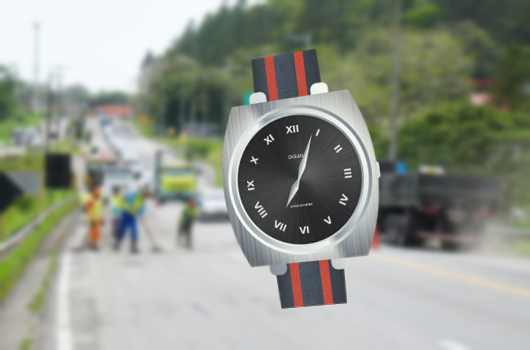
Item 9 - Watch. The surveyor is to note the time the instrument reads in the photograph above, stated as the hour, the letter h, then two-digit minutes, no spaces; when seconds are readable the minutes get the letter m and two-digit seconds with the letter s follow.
7h04
